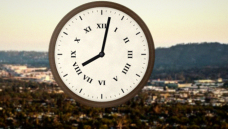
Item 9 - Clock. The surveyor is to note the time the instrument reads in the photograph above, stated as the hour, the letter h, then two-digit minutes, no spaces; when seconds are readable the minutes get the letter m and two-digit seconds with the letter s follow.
8h02
